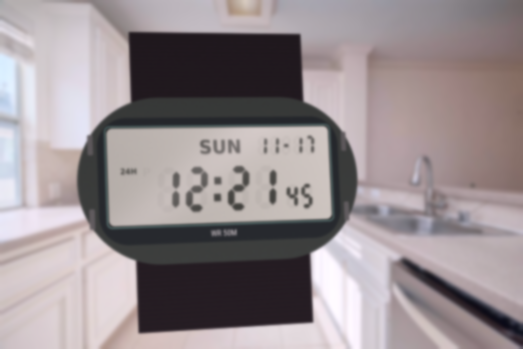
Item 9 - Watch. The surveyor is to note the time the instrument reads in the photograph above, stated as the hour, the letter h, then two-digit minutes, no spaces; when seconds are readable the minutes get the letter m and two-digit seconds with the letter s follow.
12h21m45s
